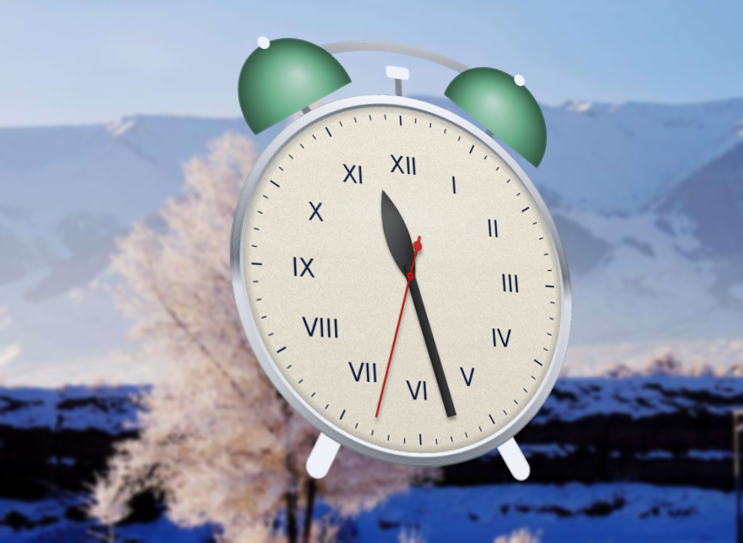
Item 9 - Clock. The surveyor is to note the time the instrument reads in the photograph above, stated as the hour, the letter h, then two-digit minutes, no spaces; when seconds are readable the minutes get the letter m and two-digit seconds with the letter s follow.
11h27m33s
